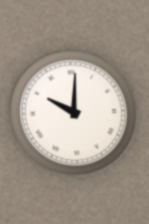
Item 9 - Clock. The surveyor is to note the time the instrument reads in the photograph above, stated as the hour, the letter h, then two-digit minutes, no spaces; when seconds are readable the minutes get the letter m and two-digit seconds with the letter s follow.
10h01
